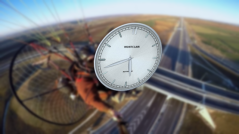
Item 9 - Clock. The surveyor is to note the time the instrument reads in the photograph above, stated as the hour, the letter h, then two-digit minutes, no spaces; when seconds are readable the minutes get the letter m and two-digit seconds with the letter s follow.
5h42
